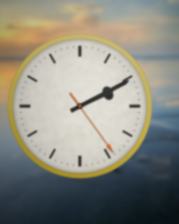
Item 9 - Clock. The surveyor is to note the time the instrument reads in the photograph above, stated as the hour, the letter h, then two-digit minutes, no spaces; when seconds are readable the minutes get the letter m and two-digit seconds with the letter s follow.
2h10m24s
